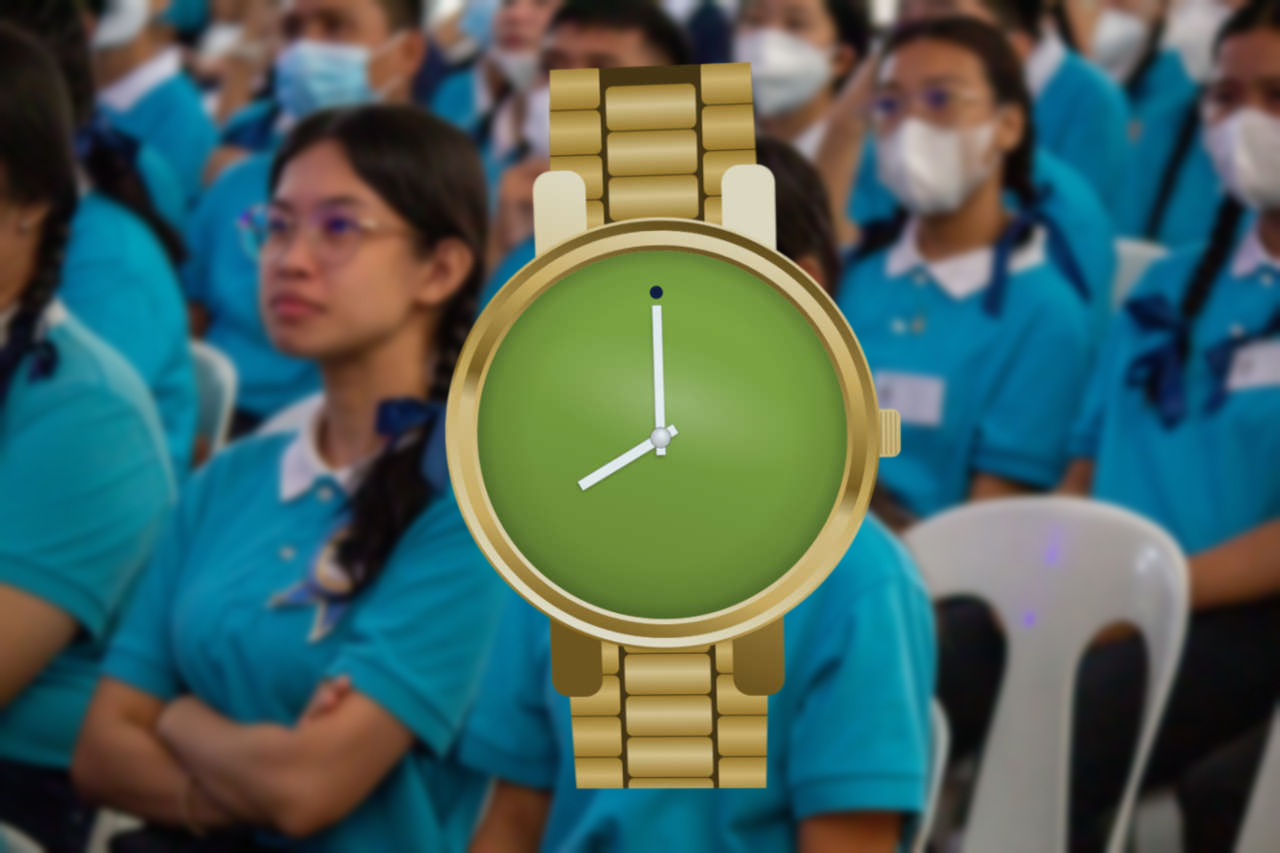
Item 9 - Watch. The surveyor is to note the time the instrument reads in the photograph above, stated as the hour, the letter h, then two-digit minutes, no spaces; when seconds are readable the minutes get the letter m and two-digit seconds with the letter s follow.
8h00
